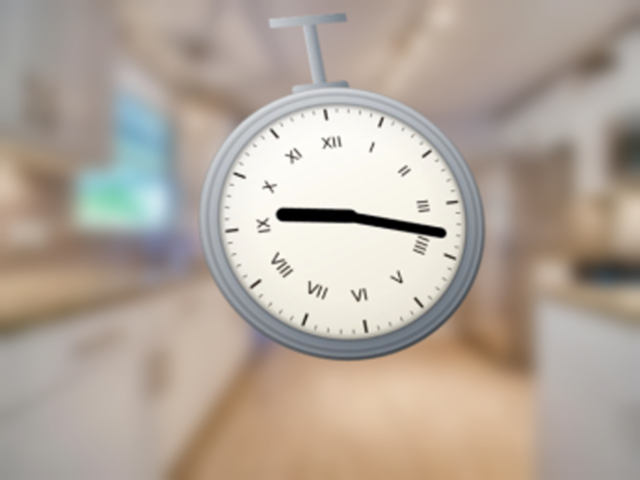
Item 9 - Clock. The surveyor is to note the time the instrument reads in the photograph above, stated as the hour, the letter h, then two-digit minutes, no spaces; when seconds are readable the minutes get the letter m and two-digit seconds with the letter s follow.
9h18
